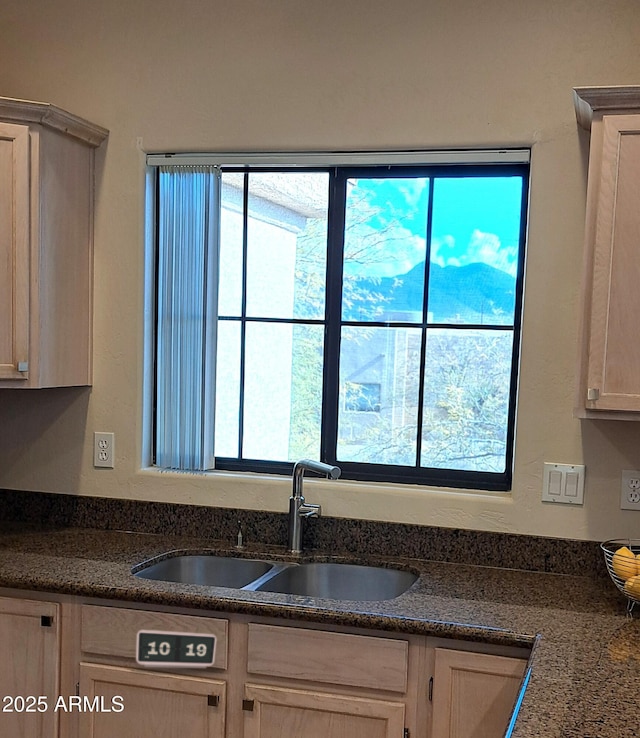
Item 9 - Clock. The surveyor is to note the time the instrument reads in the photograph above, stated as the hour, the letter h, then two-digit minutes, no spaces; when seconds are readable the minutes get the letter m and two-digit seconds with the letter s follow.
10h19
